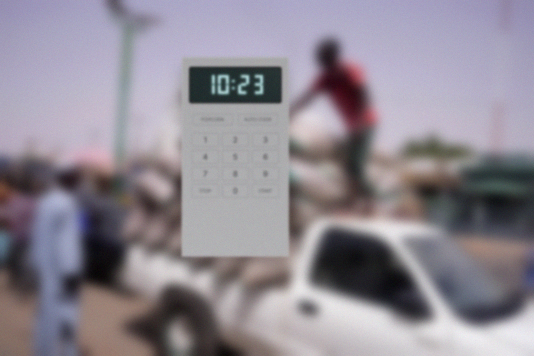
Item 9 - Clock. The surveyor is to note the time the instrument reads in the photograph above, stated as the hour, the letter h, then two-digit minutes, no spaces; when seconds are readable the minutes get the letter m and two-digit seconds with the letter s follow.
10h23
